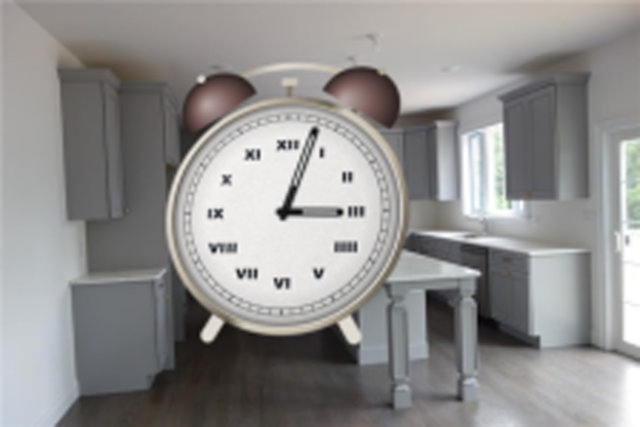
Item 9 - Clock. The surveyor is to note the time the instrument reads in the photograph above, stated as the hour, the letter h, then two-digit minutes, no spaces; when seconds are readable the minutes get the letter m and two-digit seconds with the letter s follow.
3h03
